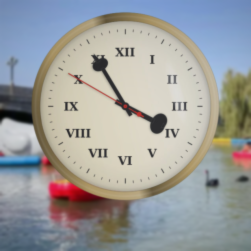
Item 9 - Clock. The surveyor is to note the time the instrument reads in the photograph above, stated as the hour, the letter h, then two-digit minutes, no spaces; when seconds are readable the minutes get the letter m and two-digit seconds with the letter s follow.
3h54m50s
